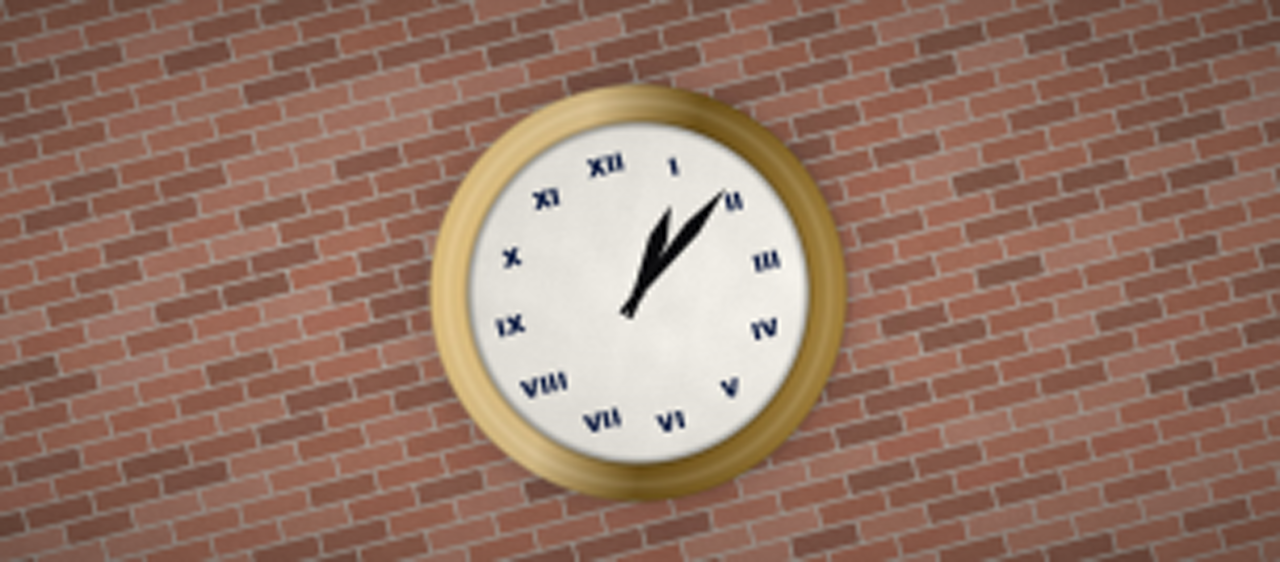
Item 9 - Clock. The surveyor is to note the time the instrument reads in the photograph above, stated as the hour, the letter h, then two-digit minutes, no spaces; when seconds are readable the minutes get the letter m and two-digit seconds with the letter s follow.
1h09
